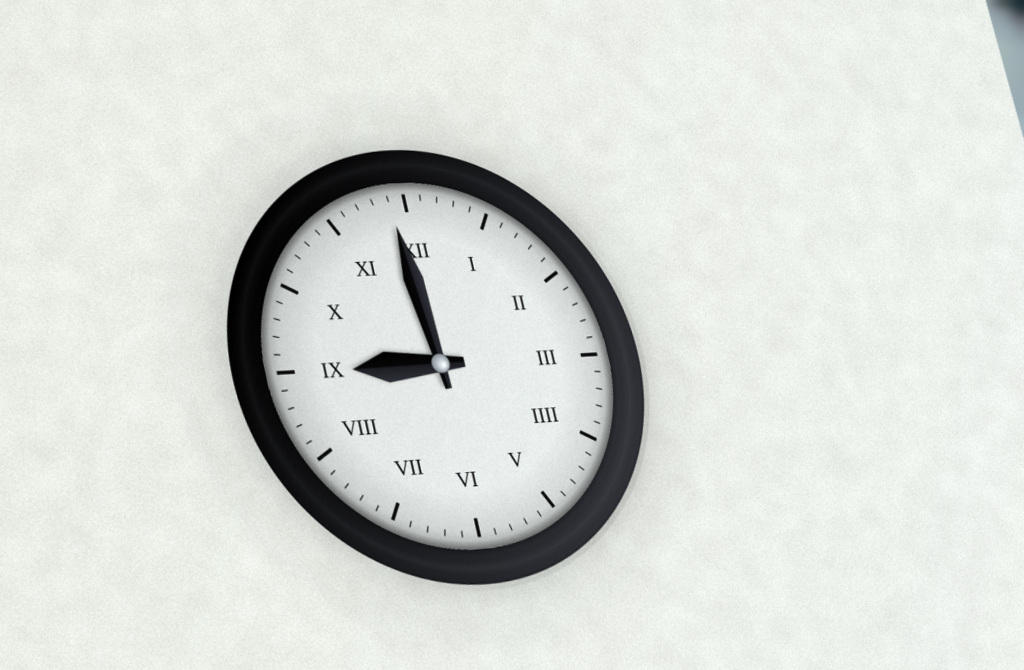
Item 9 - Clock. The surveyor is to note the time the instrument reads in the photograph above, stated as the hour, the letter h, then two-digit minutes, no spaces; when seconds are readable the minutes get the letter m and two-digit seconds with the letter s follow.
8h59
